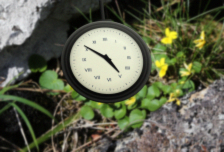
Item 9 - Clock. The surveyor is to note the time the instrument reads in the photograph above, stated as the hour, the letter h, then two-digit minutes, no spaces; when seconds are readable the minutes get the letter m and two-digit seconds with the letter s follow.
4h51
